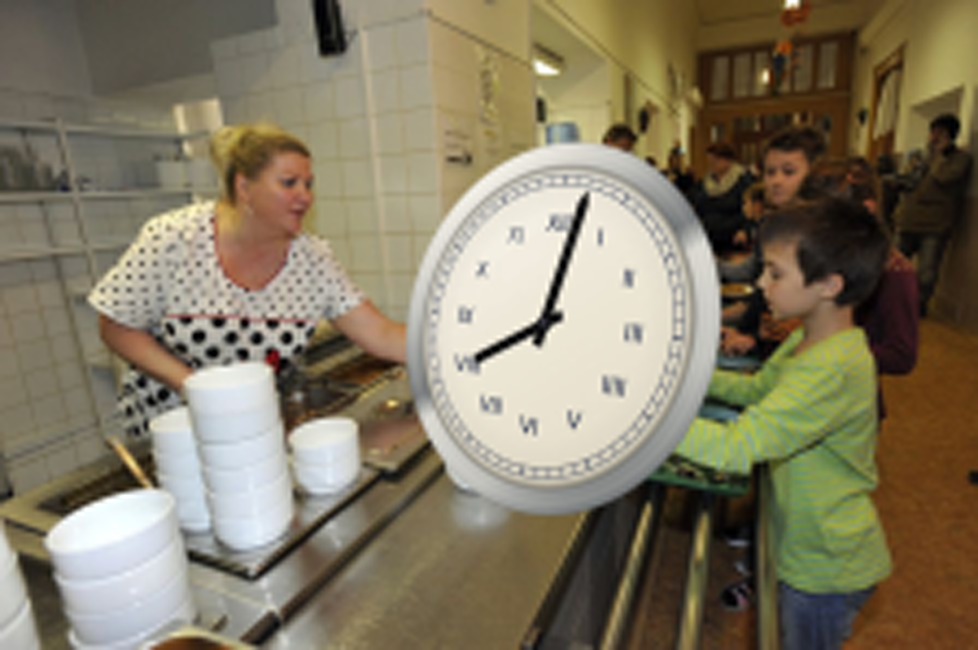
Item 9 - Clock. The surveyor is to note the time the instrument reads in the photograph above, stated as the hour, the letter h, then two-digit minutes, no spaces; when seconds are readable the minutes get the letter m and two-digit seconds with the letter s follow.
8h02
